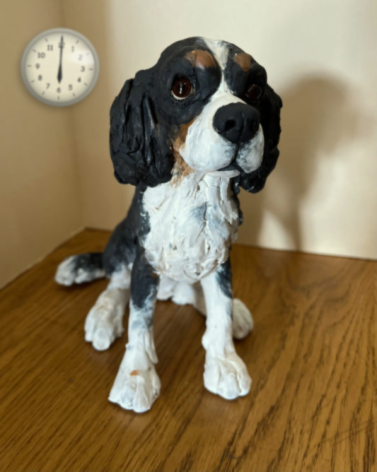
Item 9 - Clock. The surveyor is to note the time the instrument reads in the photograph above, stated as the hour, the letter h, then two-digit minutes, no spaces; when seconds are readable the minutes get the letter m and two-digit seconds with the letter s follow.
6h00
